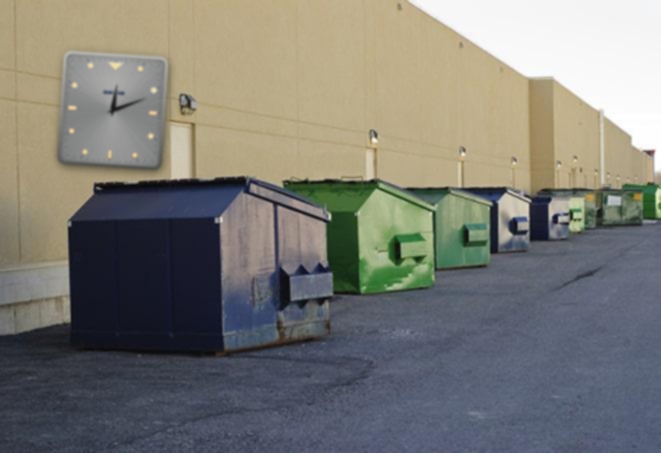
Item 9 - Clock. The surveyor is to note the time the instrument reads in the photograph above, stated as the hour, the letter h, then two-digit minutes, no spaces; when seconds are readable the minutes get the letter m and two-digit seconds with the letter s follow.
12h11
